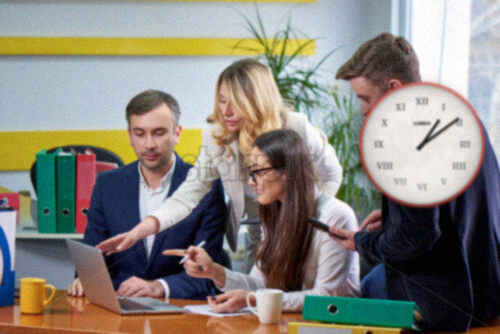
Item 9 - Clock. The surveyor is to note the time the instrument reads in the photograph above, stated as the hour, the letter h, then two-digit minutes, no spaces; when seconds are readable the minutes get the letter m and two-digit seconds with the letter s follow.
1h09
